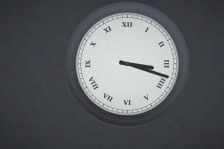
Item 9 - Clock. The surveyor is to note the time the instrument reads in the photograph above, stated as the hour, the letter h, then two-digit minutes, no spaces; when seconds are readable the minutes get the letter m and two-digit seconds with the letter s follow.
3h18
